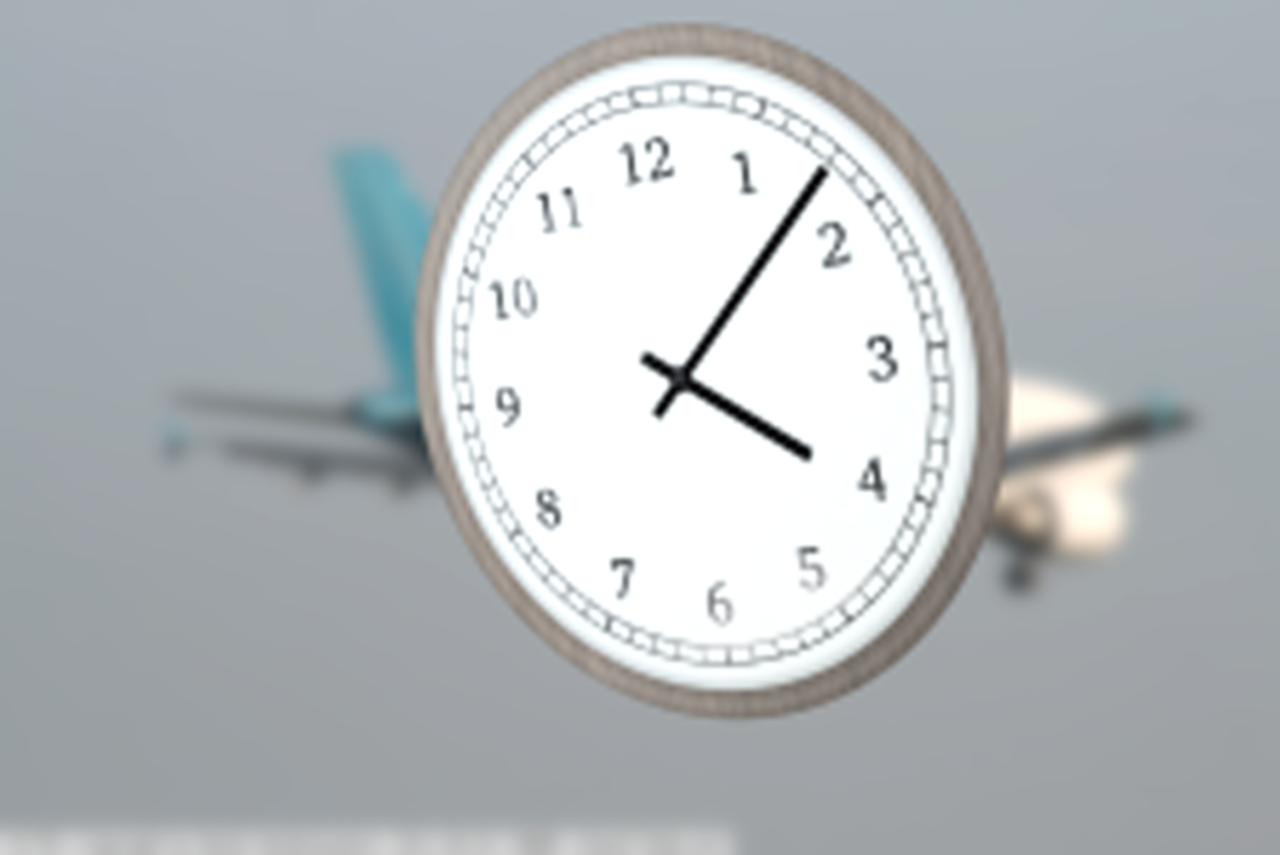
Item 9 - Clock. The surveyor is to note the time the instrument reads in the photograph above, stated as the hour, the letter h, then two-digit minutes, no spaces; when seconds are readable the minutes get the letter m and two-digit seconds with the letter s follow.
4h08
